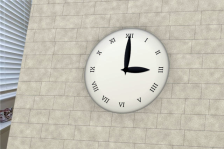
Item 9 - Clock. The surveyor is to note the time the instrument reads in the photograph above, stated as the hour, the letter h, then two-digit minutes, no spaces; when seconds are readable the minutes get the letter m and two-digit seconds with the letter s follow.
3h00
